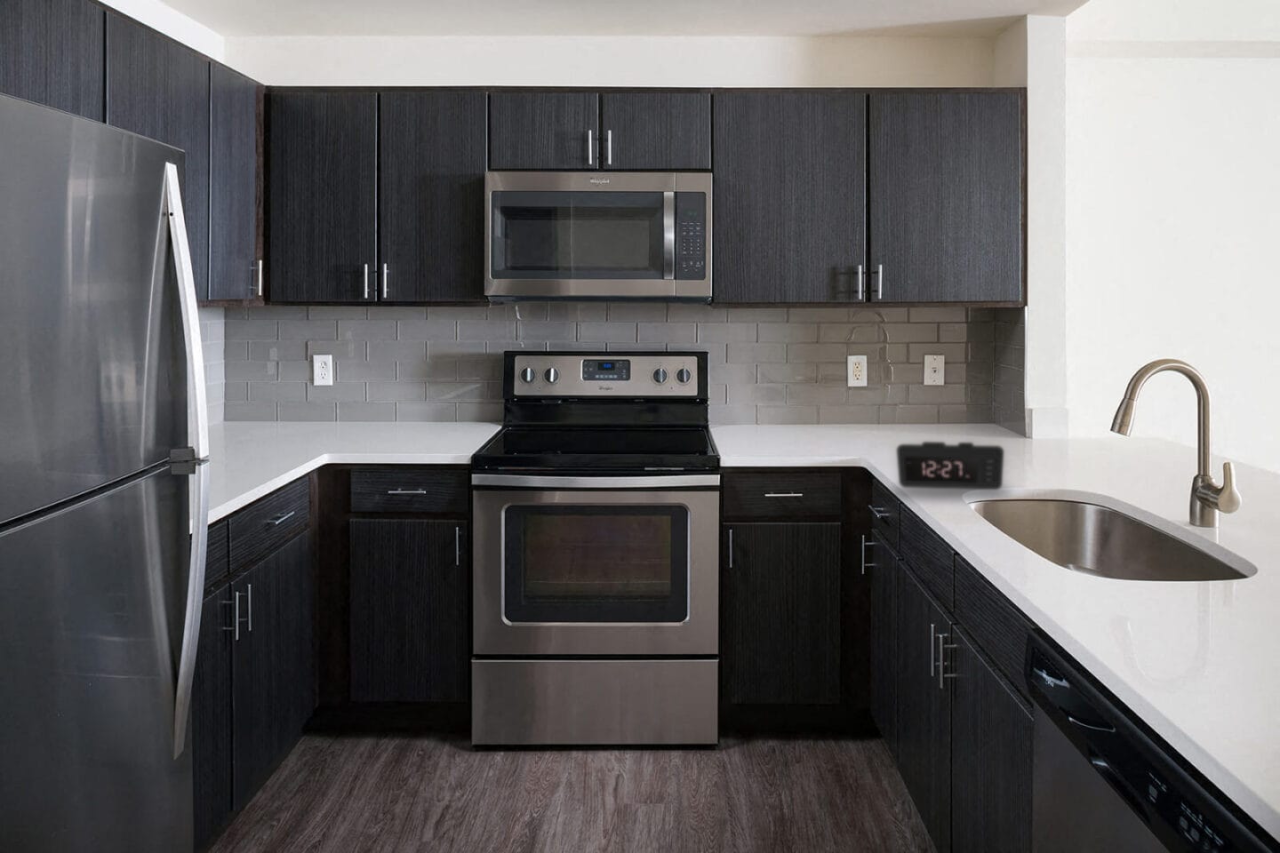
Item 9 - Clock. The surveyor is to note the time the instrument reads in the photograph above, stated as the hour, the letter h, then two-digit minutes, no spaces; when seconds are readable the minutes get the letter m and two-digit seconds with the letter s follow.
12h27
